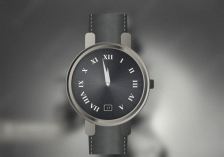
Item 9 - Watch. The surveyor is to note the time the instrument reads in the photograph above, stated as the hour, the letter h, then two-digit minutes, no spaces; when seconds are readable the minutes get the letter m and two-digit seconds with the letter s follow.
11h58
